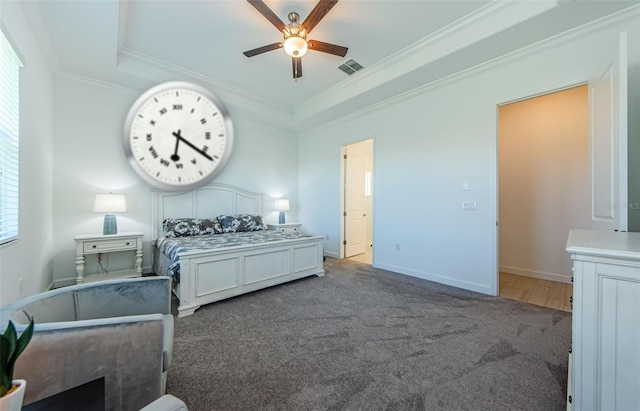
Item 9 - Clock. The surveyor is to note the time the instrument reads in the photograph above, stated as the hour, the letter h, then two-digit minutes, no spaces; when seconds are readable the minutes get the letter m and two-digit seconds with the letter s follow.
6h21
